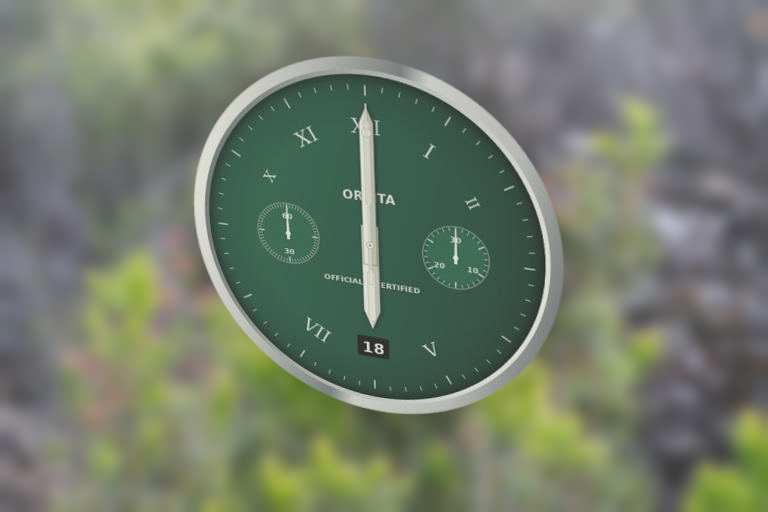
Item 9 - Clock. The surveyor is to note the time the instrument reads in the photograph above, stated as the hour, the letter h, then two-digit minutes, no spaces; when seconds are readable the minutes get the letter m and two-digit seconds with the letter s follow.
6h00
